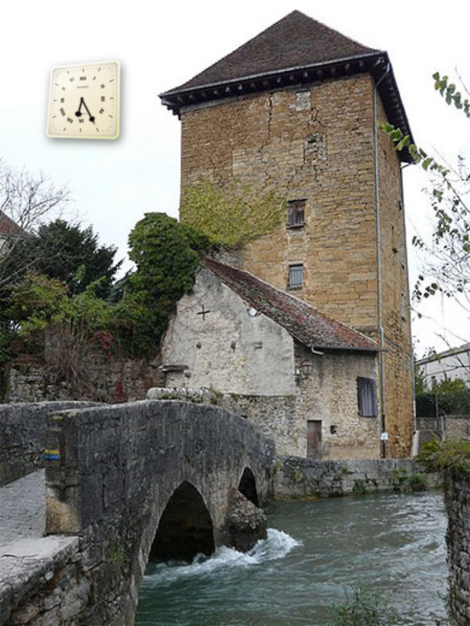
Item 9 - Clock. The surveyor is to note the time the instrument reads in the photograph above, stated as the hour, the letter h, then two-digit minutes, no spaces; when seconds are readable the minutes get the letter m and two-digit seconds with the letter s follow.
6h25
